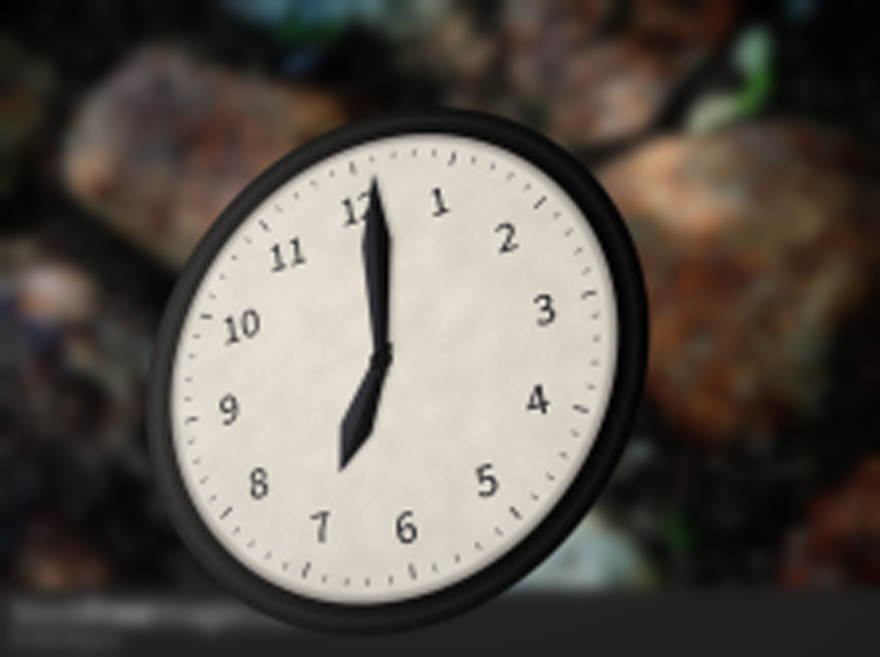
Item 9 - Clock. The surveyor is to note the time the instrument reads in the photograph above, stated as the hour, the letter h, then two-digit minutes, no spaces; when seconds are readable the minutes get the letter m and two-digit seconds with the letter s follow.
7h01
